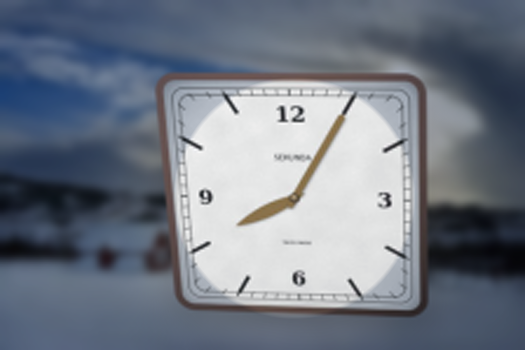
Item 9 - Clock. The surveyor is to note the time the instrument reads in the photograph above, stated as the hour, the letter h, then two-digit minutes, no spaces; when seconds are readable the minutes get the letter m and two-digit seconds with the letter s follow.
8h05
